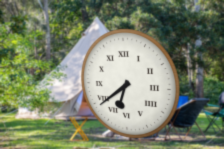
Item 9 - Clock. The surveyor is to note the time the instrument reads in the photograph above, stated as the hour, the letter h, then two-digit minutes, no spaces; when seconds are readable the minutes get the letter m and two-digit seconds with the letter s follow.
6h39
